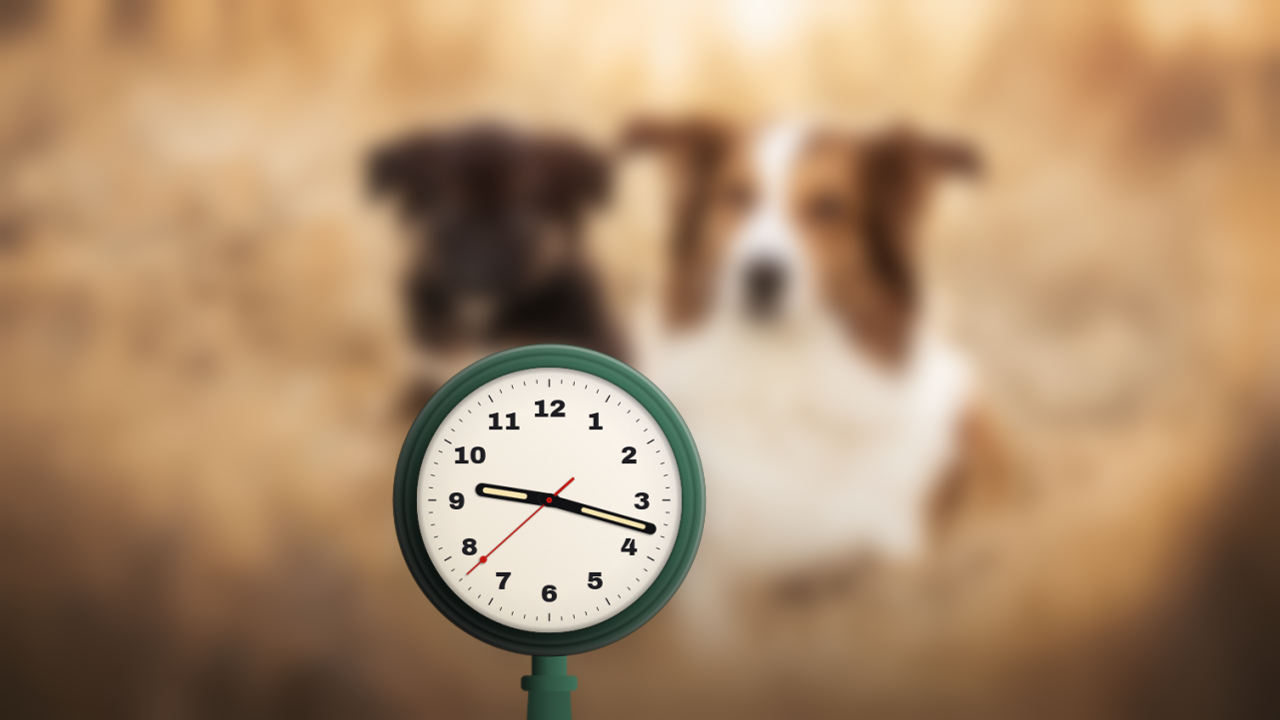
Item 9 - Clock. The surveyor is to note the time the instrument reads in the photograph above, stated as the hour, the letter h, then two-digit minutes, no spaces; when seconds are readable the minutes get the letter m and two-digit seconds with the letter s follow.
9h17m38s
